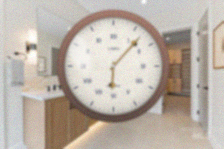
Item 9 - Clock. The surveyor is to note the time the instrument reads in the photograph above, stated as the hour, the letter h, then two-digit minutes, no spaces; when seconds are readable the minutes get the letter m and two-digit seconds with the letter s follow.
6h07
